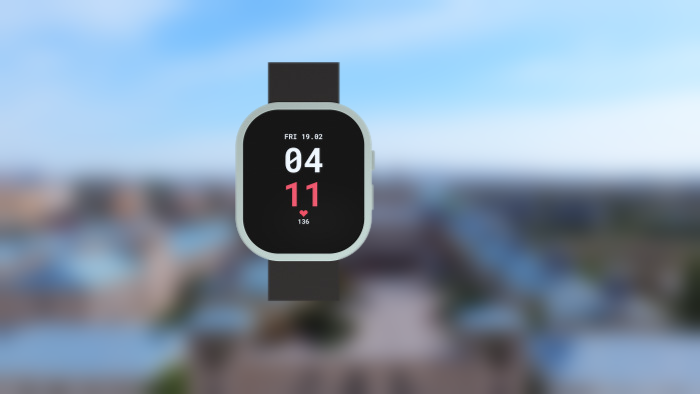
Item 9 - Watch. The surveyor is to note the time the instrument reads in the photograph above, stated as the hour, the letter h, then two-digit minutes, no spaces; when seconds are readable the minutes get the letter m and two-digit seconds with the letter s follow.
4h11
